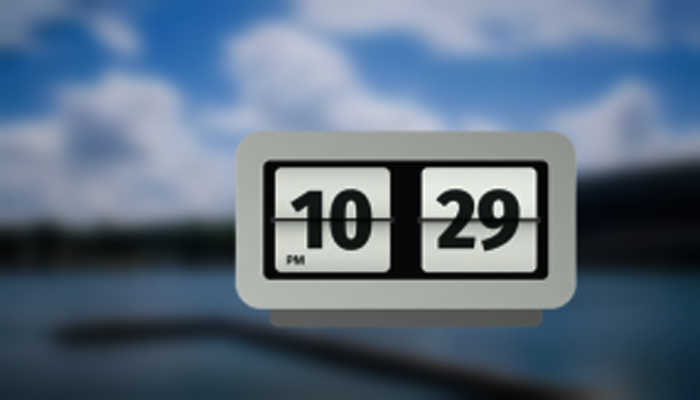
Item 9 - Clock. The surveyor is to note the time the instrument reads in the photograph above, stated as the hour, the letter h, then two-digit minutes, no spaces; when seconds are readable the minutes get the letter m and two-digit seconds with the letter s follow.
10h29
